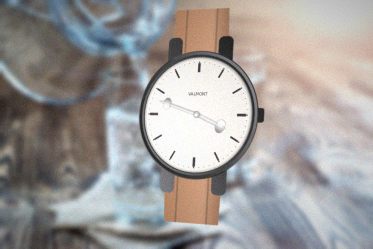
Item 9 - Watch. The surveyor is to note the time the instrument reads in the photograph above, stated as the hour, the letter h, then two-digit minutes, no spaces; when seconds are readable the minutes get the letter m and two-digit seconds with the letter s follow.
3h48
